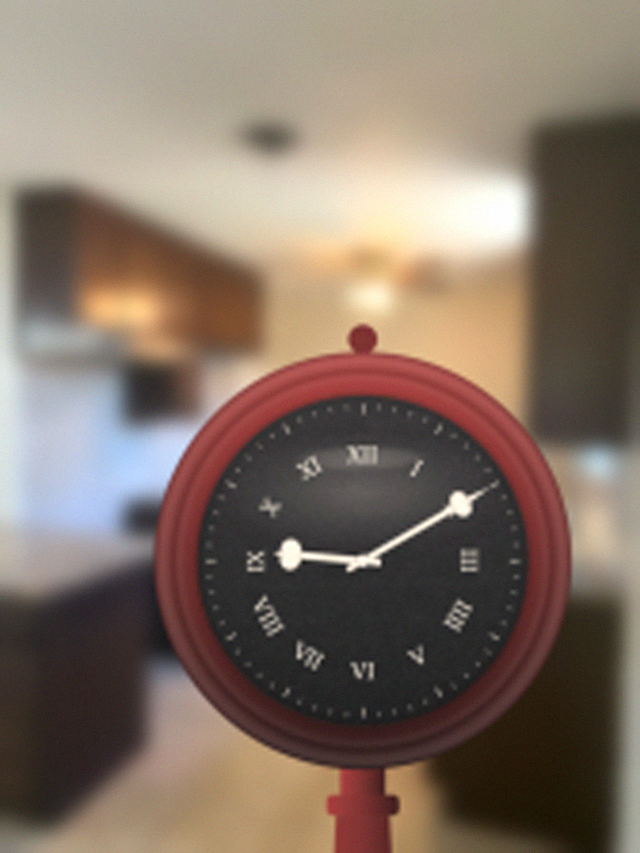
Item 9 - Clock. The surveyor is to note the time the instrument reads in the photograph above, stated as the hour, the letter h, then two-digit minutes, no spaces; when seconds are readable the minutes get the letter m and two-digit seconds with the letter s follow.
9h10
